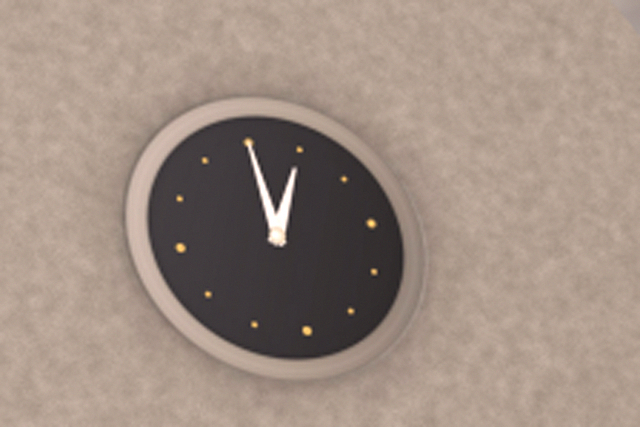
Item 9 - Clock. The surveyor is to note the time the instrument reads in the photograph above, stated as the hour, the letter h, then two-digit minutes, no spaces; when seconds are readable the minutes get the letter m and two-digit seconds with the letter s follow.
1h00
